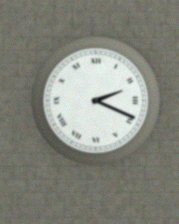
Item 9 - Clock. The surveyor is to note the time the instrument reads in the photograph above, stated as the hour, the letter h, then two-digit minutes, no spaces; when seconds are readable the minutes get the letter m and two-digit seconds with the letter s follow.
2h19
